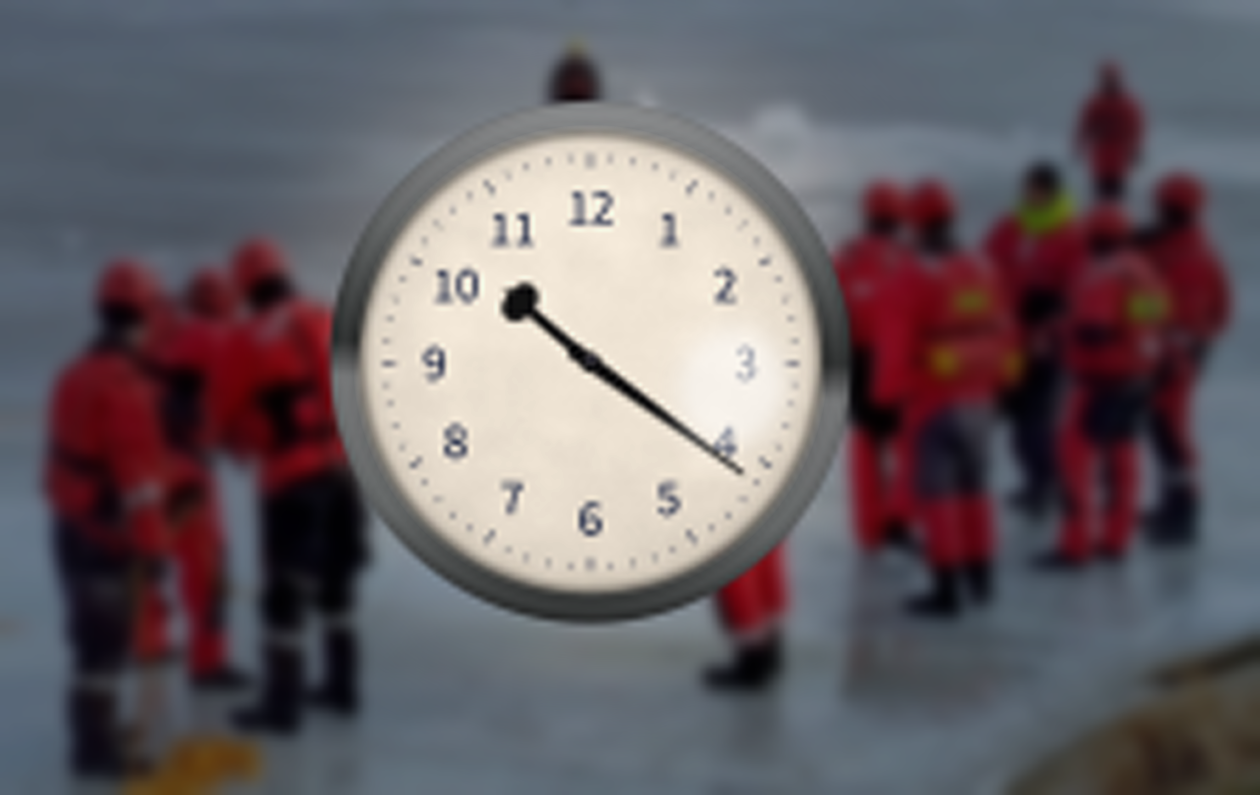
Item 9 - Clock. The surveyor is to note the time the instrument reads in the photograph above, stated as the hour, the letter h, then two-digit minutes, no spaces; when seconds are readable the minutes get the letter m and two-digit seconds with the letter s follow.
10h21
